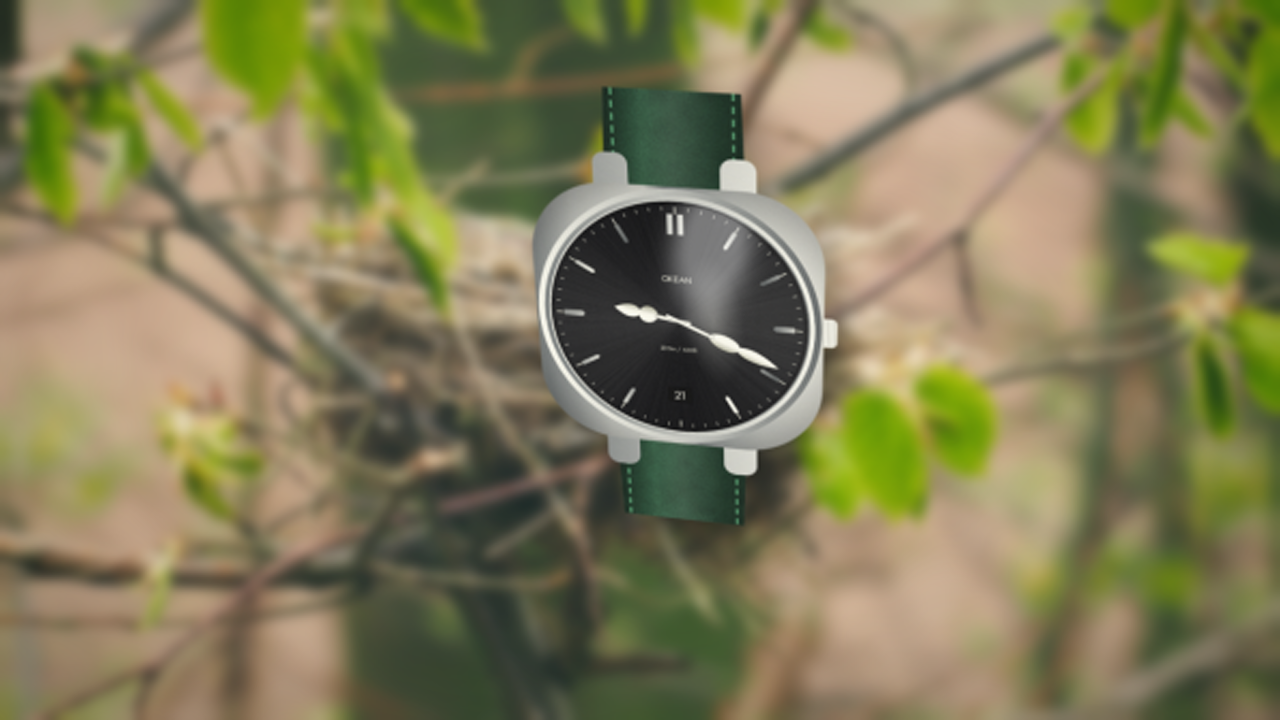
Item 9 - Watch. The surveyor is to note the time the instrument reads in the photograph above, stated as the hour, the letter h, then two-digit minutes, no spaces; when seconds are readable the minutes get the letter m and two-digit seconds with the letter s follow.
9h19
